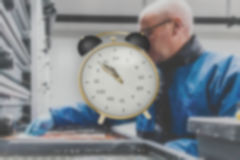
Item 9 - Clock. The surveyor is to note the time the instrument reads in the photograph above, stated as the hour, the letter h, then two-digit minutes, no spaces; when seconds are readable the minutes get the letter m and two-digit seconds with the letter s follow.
10h53
